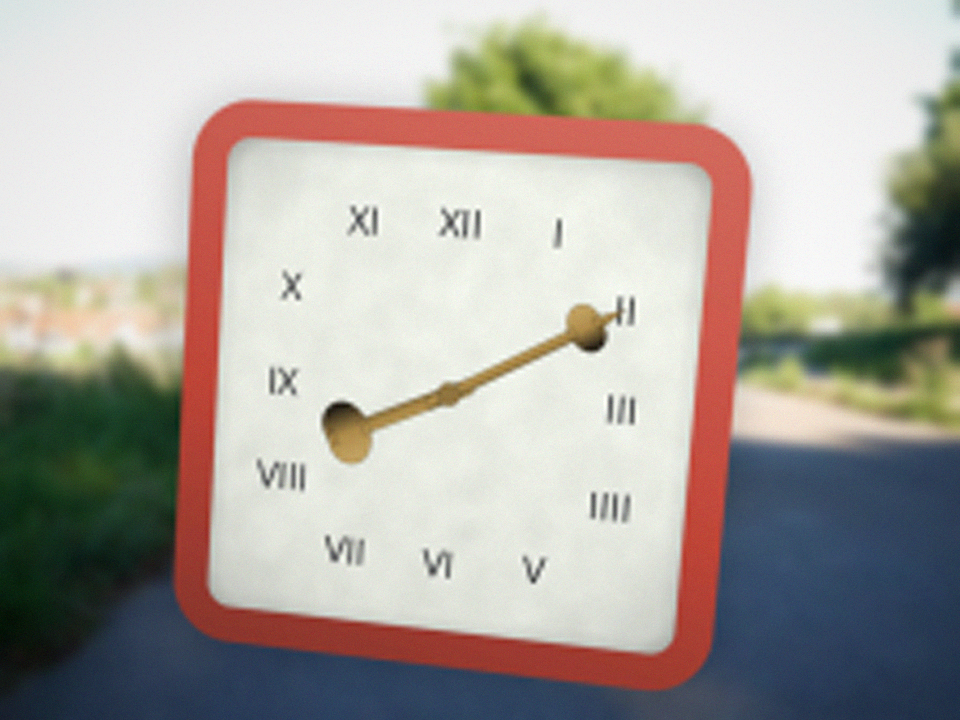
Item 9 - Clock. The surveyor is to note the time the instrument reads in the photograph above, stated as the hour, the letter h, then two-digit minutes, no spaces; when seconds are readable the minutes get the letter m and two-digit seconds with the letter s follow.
8h10
